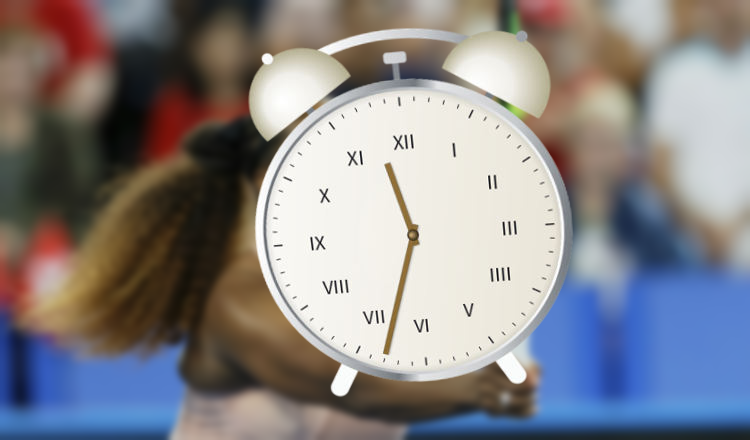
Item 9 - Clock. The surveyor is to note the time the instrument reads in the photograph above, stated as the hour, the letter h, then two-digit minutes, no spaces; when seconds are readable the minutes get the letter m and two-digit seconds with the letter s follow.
11h33
